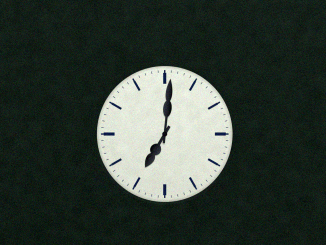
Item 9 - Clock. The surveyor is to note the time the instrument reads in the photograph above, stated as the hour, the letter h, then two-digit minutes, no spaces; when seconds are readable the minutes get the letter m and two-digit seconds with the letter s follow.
7h01
